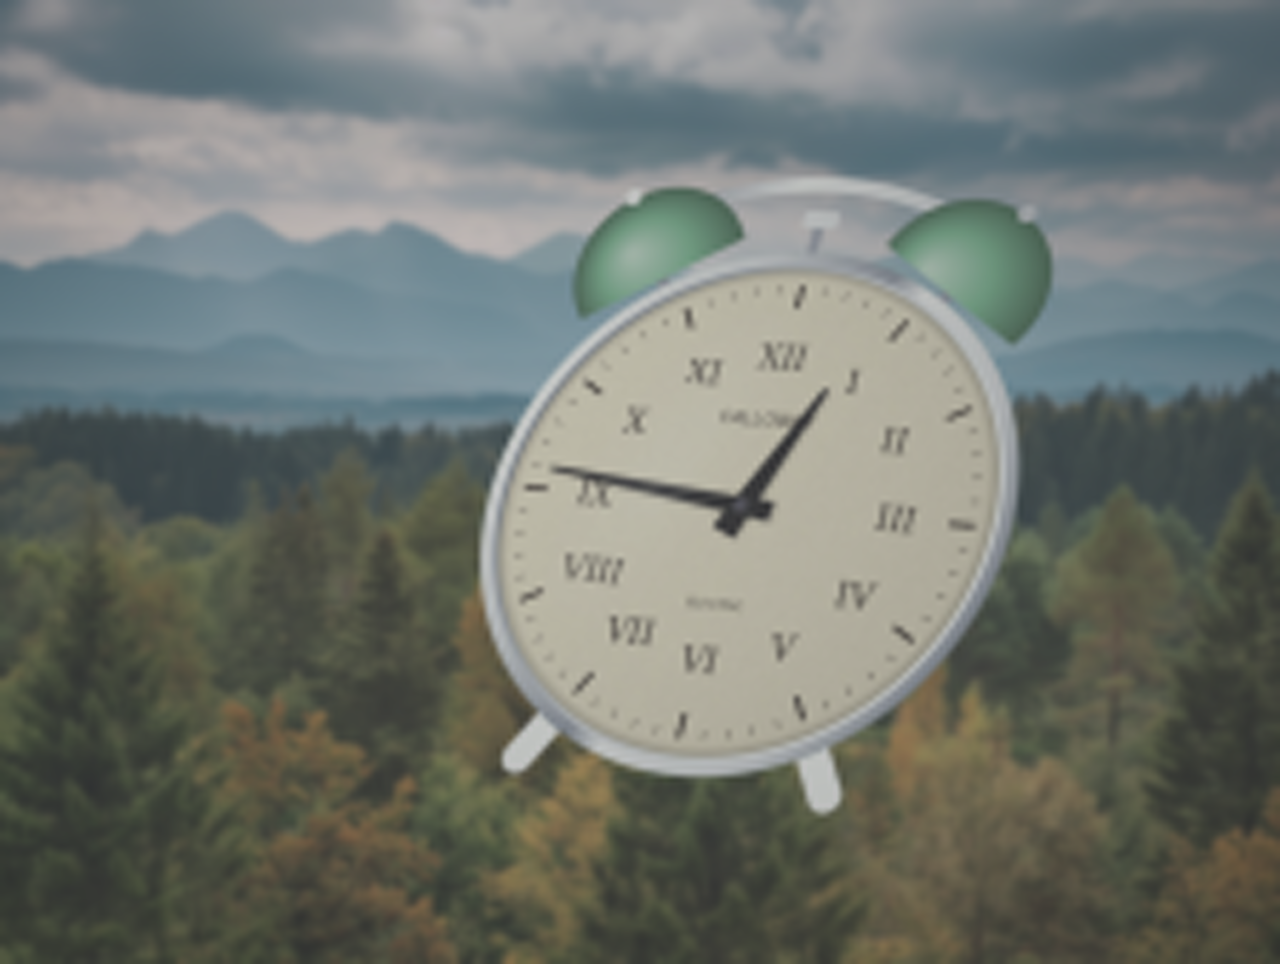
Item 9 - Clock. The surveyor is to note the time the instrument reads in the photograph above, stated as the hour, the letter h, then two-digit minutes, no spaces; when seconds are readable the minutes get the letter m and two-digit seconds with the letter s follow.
12h46
